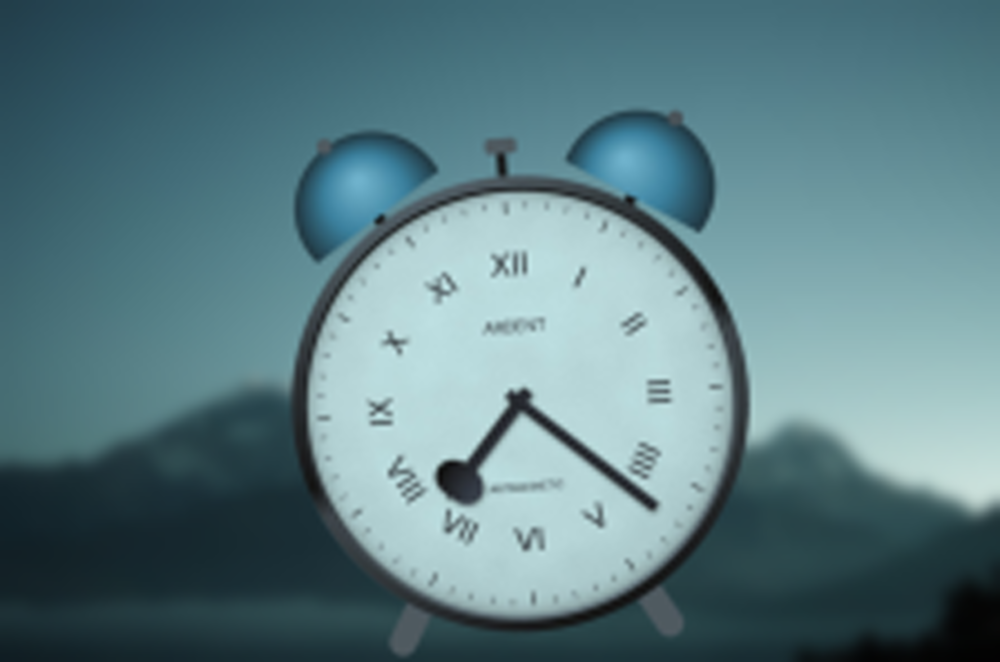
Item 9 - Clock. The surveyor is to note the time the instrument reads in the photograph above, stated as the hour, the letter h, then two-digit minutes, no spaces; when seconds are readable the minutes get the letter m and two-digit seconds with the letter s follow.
7h22
